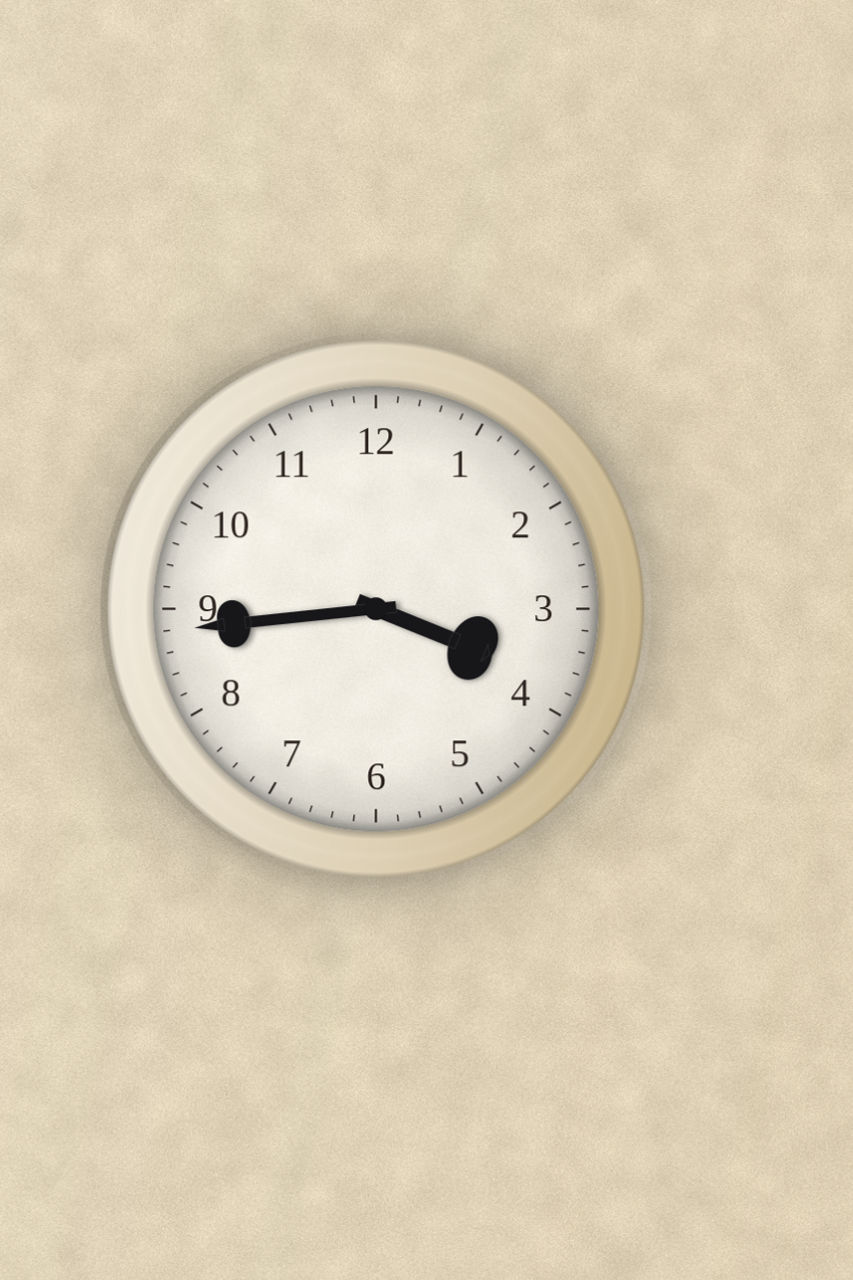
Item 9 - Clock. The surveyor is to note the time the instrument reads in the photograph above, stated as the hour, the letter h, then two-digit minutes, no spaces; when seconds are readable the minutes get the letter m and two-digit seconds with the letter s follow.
3h44
